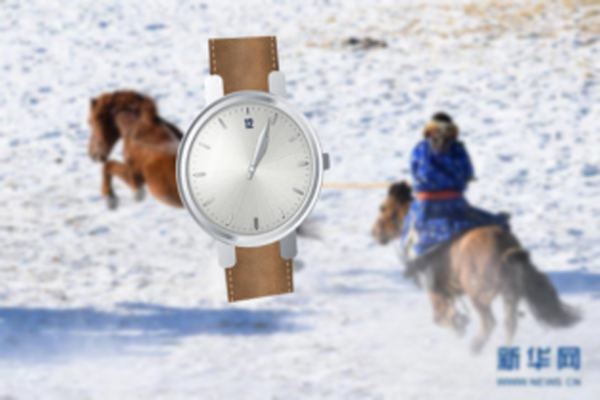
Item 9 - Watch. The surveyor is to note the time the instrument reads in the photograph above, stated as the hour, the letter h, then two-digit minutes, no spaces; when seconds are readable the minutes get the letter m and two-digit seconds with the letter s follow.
1h04
